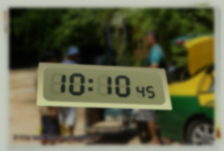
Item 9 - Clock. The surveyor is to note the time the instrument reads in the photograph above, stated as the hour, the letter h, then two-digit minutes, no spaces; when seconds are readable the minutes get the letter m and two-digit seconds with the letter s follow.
10h10m45s
